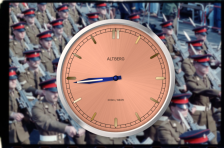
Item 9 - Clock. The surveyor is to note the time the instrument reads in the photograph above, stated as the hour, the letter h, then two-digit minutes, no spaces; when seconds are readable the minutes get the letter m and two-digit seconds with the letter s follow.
8h44
